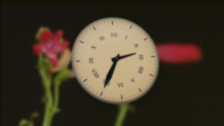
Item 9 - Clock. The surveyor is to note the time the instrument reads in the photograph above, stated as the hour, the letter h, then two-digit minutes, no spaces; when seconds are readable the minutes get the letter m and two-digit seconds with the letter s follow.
2h35
